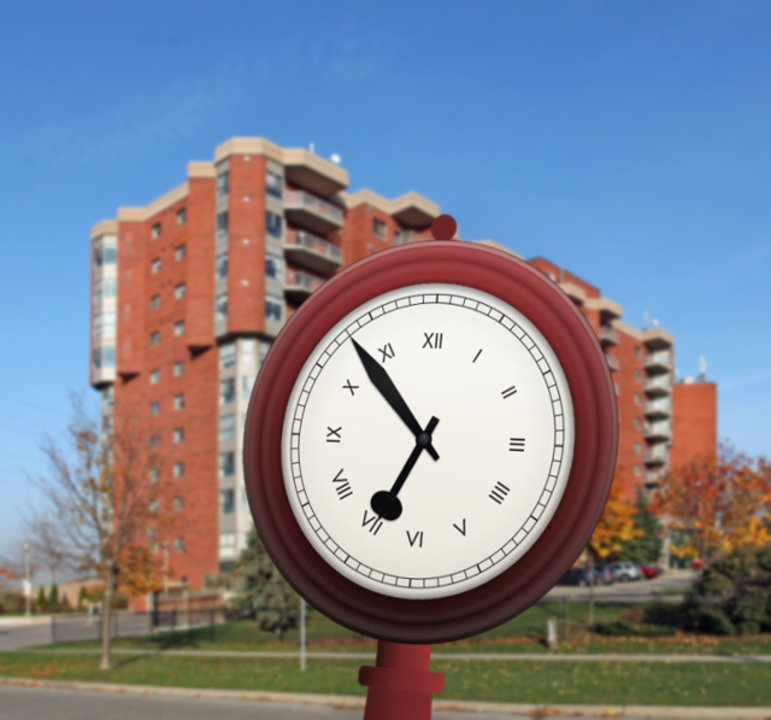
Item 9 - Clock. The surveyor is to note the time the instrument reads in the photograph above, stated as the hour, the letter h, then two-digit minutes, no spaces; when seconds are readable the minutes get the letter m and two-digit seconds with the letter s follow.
6h53
